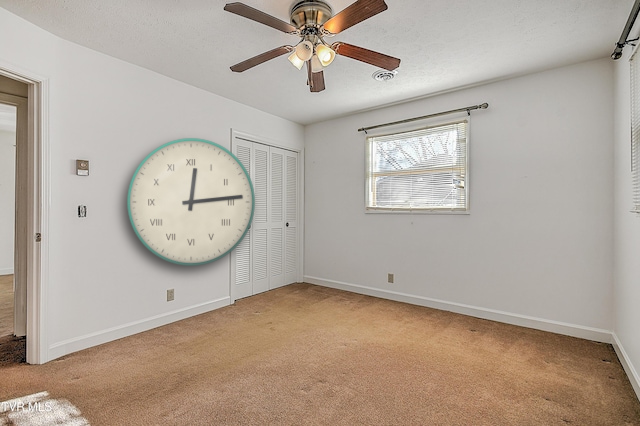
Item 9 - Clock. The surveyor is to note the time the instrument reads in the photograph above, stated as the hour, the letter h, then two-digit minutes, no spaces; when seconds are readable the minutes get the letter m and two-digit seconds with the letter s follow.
12h14
